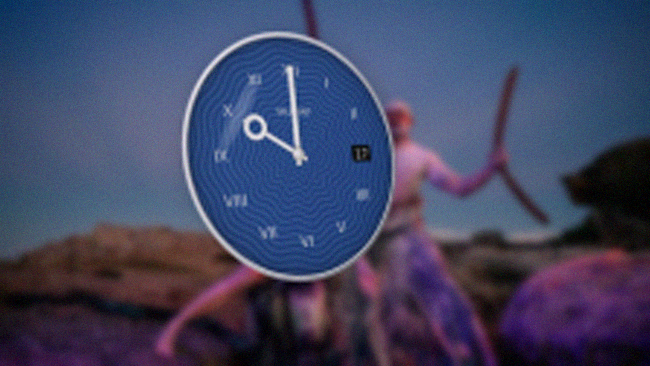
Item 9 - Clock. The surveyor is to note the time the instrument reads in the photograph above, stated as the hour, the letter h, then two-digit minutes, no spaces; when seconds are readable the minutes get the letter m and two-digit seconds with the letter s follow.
10h00
